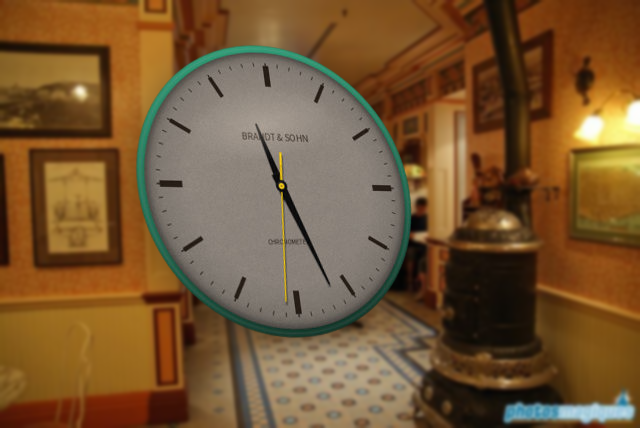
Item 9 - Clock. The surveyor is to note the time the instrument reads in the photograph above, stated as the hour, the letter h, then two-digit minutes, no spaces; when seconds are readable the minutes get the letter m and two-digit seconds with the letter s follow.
11h26m31s
